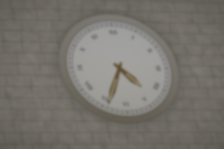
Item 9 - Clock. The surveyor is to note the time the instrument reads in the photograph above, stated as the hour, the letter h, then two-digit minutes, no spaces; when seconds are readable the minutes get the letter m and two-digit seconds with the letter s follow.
4h34
